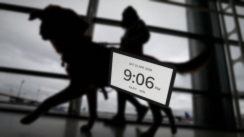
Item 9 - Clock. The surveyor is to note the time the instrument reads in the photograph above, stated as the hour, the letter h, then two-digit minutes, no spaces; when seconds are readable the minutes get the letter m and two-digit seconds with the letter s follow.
9h06
